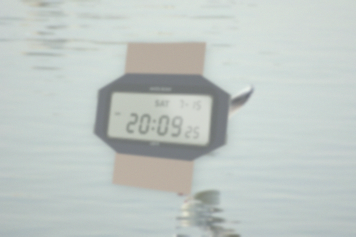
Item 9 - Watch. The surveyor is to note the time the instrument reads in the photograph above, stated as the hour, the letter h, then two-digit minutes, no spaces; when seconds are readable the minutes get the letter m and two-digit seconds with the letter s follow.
20h09
